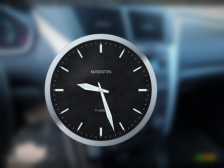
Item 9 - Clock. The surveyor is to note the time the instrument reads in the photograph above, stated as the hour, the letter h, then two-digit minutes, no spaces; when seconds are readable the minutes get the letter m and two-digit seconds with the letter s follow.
9h27
